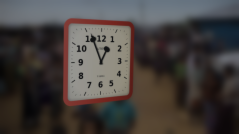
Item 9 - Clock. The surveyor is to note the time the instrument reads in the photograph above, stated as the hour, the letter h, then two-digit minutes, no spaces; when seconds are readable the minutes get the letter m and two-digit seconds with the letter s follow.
12h56
